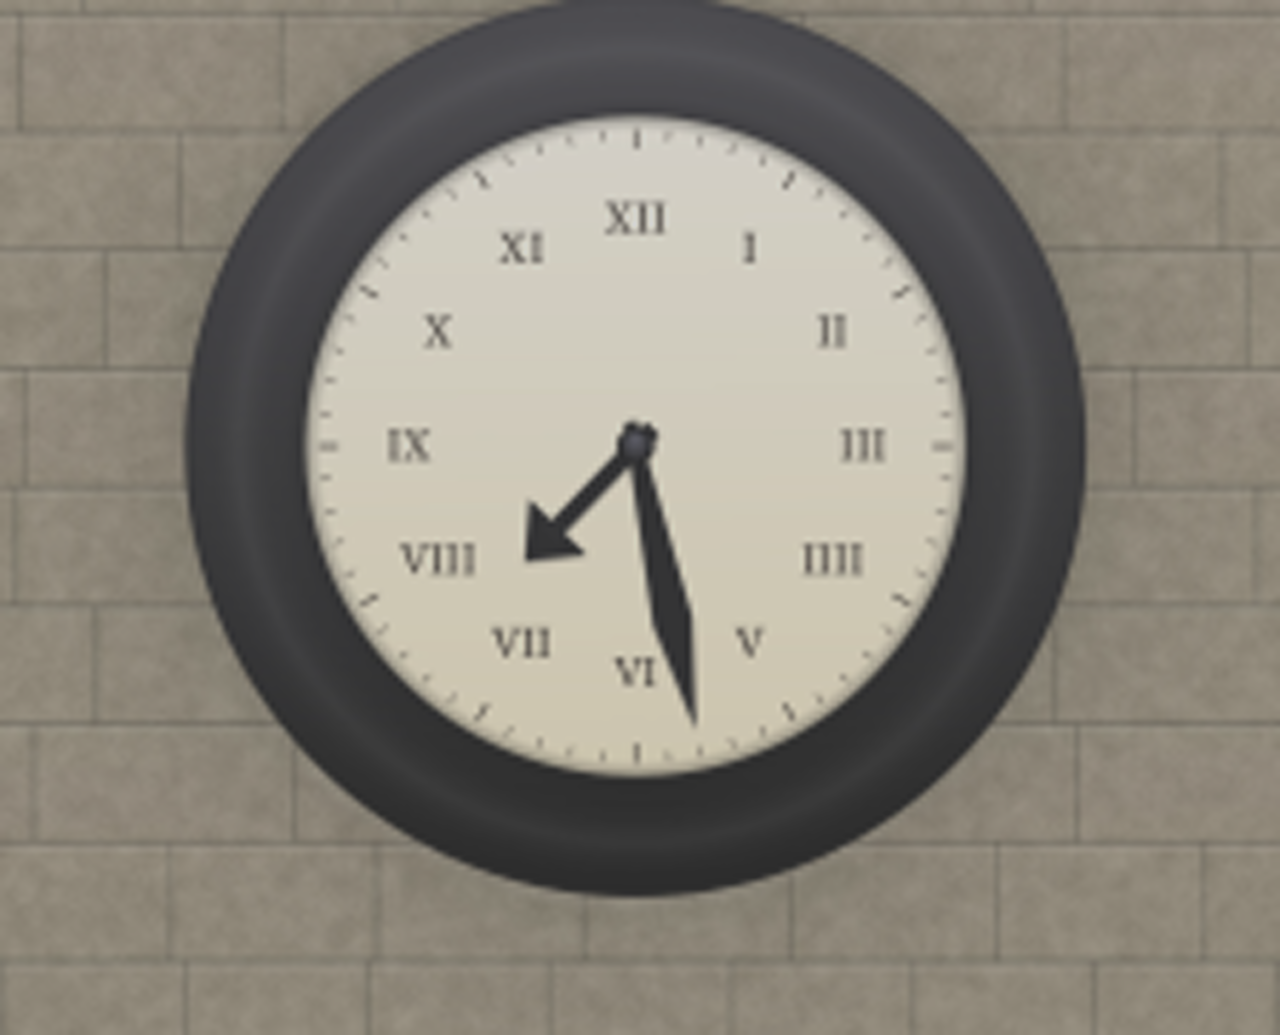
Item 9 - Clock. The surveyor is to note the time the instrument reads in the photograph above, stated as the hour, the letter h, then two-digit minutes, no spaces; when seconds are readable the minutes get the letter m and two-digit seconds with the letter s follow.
7h28
